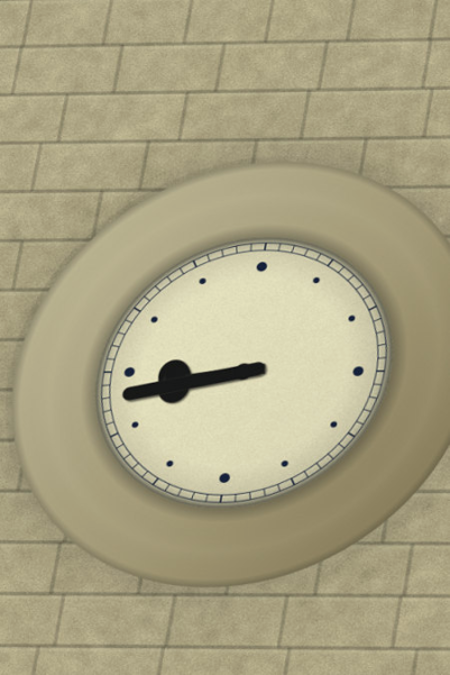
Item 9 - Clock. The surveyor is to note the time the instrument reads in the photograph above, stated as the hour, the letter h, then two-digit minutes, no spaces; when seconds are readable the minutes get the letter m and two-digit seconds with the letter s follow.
8h43
